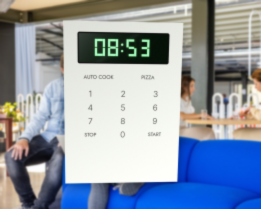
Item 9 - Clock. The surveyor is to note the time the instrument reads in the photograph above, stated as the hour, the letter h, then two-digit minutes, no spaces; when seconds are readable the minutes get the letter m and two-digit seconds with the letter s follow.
8h53
